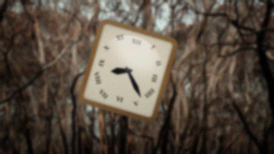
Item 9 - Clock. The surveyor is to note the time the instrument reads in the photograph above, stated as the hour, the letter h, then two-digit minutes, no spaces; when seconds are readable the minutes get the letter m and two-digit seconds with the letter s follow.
8h23
